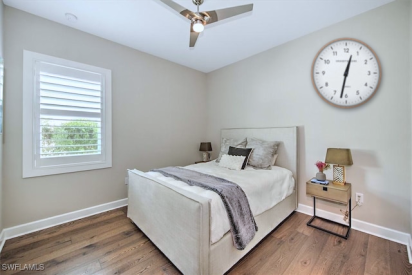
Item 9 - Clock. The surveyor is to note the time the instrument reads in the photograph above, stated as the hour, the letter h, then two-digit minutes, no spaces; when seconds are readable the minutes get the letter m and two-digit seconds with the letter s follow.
12h32
